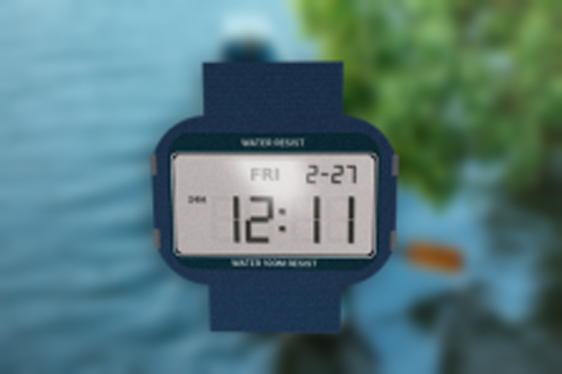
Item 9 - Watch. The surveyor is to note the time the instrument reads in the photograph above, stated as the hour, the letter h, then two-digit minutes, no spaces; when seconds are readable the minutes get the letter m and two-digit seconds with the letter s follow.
12h11
